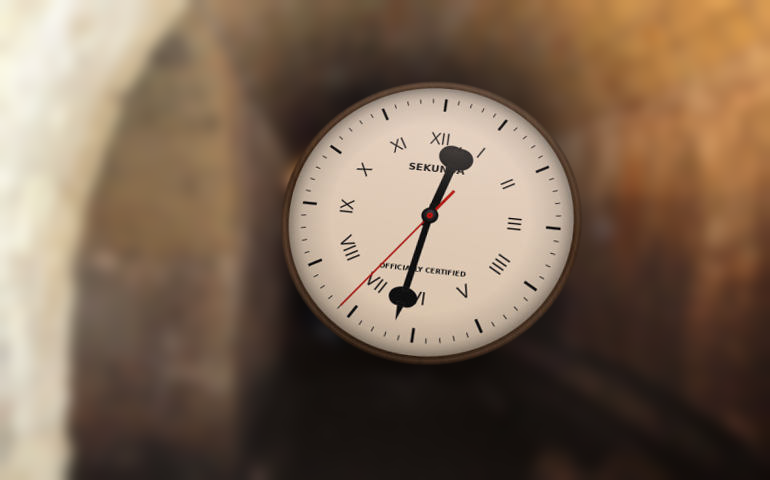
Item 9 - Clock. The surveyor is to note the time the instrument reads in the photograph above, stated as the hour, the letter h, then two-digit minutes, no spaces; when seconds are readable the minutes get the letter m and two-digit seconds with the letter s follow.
12h31m36s
